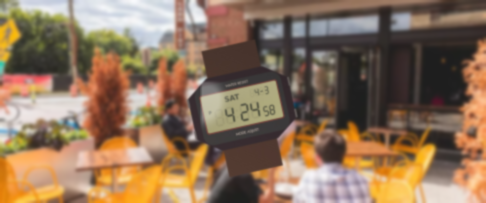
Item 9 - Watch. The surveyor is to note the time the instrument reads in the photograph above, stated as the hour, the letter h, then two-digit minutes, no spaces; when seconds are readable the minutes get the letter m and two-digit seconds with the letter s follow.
4h24m58s
